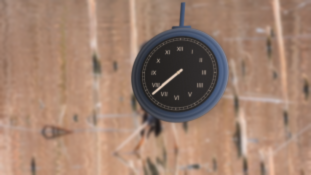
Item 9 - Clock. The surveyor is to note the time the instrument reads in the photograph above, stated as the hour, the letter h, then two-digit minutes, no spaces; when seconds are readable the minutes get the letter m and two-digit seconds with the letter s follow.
7h38
